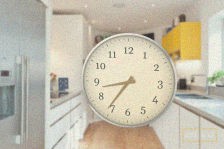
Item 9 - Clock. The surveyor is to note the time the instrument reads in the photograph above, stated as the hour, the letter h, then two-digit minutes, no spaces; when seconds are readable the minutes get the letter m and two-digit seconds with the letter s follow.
8h36
